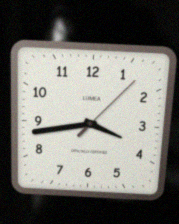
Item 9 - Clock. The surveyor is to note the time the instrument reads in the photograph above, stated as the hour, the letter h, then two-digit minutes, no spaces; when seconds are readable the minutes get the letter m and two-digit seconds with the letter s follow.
3h43m07s
